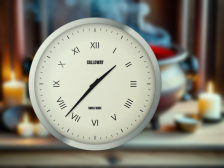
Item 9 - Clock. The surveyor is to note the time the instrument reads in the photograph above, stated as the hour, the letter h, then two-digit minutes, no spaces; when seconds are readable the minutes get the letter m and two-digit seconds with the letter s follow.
1h37
